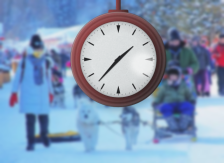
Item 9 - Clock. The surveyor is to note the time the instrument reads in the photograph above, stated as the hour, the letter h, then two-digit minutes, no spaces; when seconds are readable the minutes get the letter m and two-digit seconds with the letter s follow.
1h37
